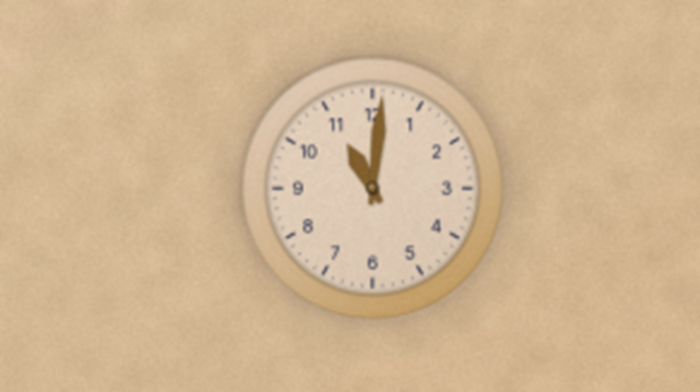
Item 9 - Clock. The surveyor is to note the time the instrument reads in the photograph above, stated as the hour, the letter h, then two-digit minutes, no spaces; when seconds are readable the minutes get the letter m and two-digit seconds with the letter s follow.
11h01
